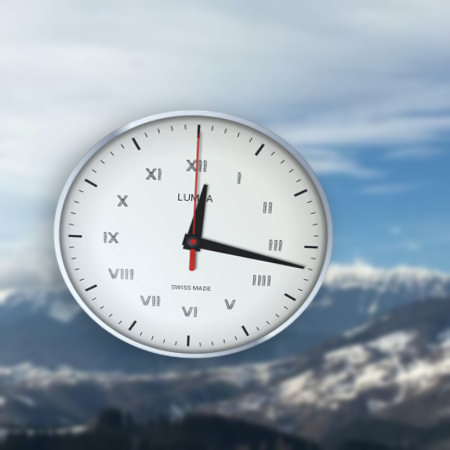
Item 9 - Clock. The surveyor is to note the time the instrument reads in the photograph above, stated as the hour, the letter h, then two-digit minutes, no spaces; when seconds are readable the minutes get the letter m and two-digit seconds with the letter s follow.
12h17m00s
